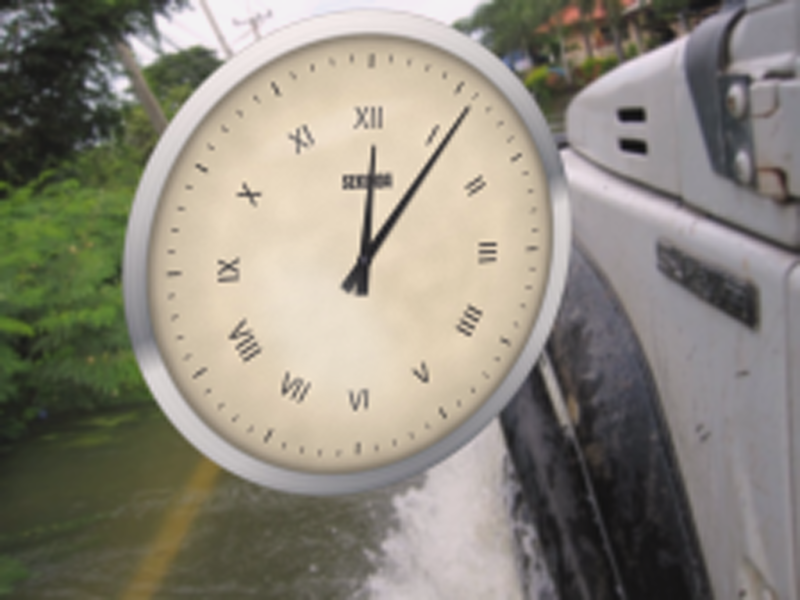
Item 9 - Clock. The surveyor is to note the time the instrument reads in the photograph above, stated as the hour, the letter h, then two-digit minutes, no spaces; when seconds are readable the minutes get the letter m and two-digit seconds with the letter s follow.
12h06
